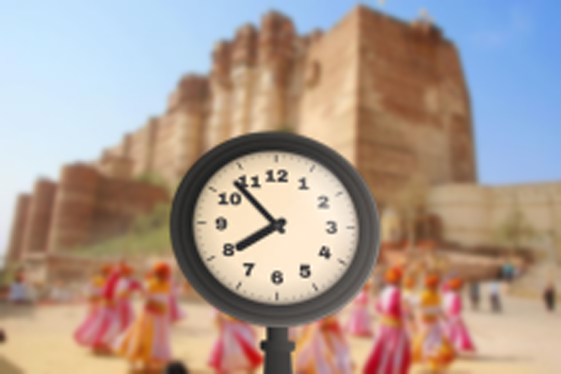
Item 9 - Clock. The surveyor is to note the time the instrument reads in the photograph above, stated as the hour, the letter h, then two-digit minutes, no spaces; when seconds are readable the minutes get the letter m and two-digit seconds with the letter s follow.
7h53
